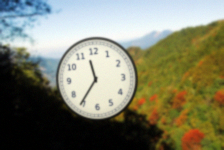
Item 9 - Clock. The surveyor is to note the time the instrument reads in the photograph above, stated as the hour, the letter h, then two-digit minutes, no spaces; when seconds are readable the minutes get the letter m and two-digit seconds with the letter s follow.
11h36
